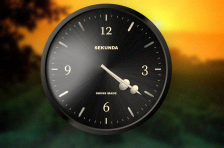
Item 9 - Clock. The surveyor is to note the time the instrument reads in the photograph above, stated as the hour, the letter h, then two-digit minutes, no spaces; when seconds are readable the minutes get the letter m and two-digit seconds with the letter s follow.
4h21
